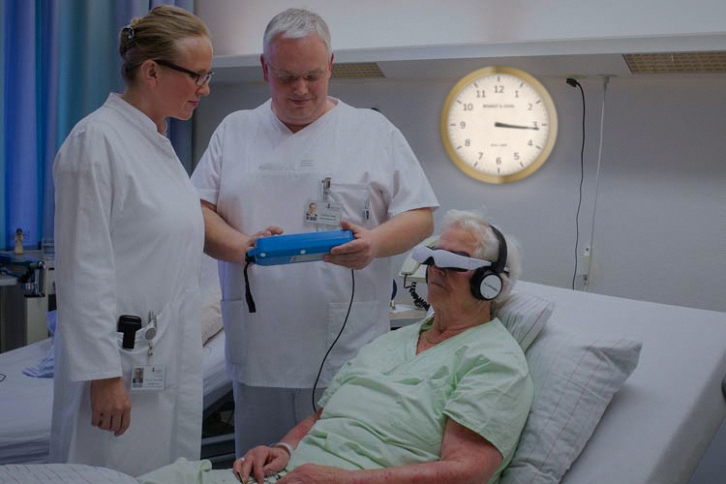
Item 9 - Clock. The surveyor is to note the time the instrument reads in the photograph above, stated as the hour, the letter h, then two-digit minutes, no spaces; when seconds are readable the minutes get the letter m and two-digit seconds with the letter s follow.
3h16
